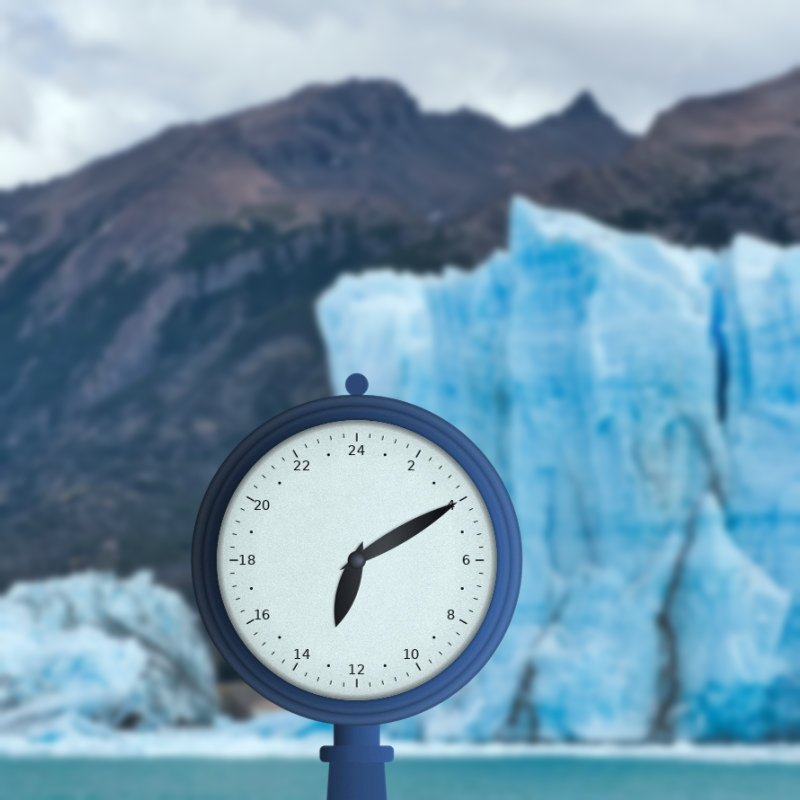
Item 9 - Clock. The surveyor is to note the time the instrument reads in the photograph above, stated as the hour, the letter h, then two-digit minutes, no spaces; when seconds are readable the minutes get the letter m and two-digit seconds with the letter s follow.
13h10
